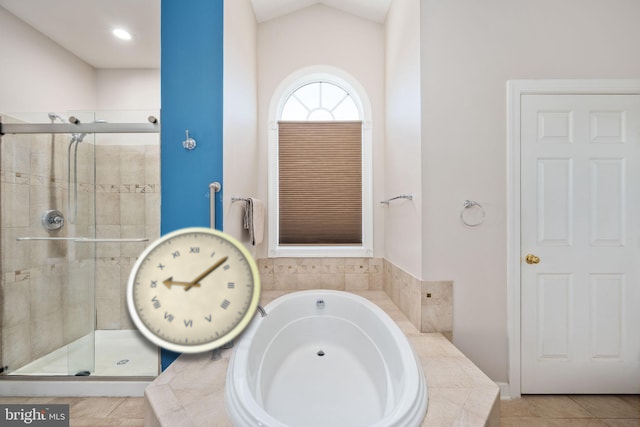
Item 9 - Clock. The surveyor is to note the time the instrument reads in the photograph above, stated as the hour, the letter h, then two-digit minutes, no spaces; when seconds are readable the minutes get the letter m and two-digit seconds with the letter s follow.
9h08
